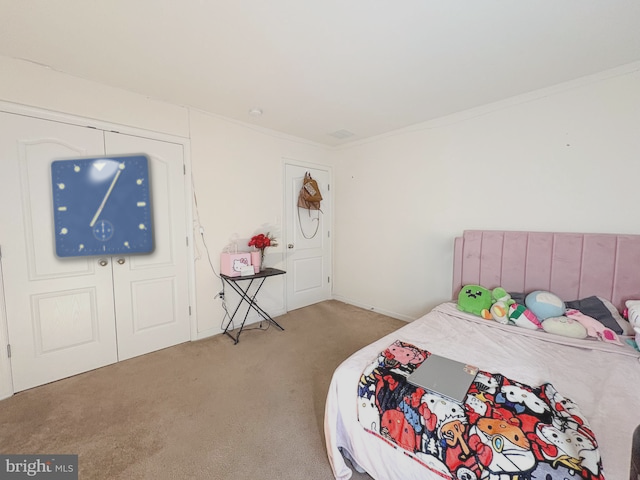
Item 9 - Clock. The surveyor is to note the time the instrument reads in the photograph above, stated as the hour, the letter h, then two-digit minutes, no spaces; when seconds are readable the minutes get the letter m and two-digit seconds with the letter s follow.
7h05
